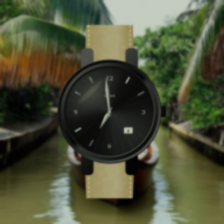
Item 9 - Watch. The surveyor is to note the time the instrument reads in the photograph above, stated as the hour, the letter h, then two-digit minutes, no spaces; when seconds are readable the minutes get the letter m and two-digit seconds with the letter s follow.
6h59
